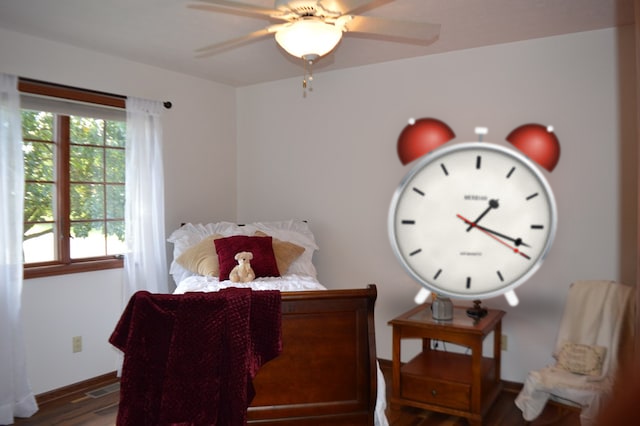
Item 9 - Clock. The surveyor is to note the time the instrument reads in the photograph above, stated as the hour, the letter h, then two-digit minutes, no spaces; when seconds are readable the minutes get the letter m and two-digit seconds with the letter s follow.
1h18m20s
